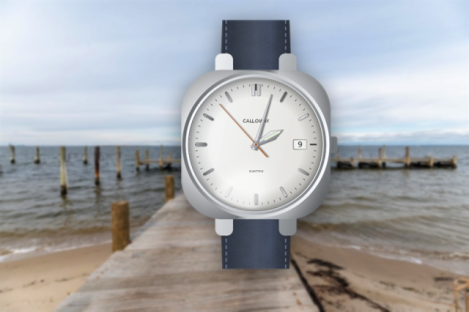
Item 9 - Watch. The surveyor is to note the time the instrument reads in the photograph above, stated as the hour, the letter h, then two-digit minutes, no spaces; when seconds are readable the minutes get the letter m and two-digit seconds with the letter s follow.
2h02m53s
